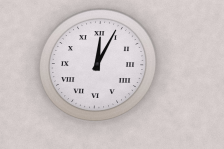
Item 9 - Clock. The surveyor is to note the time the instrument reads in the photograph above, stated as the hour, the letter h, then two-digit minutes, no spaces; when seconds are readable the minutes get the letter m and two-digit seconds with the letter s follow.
12h04
